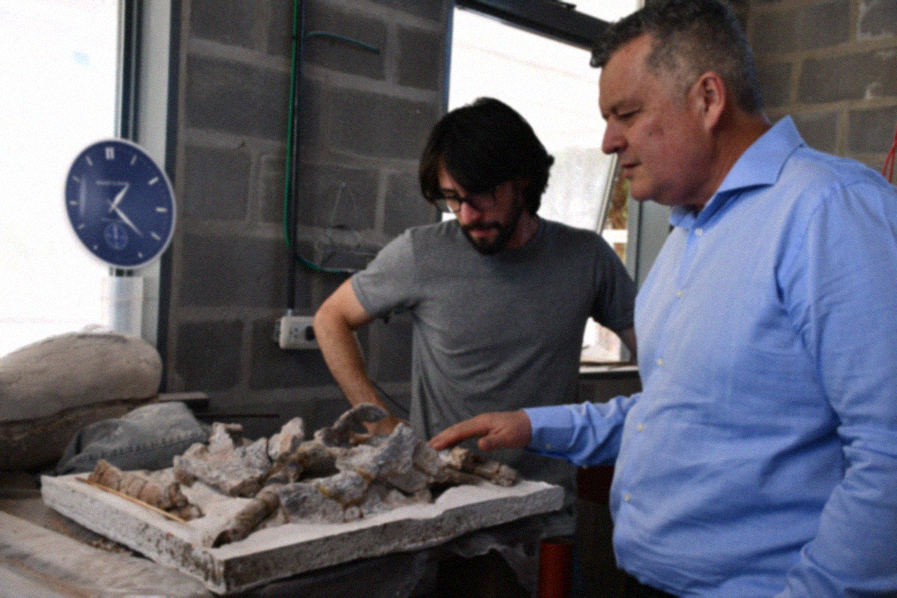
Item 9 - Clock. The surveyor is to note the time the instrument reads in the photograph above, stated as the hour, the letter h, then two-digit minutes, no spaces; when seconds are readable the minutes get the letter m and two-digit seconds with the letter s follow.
1h22
